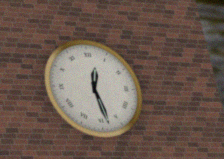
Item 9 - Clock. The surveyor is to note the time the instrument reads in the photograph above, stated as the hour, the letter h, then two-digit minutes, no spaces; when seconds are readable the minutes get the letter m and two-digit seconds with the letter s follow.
12h28
